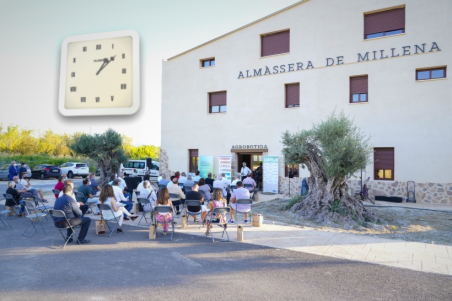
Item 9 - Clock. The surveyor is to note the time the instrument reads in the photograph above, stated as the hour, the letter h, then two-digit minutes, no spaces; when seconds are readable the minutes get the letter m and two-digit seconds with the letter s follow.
1h08
